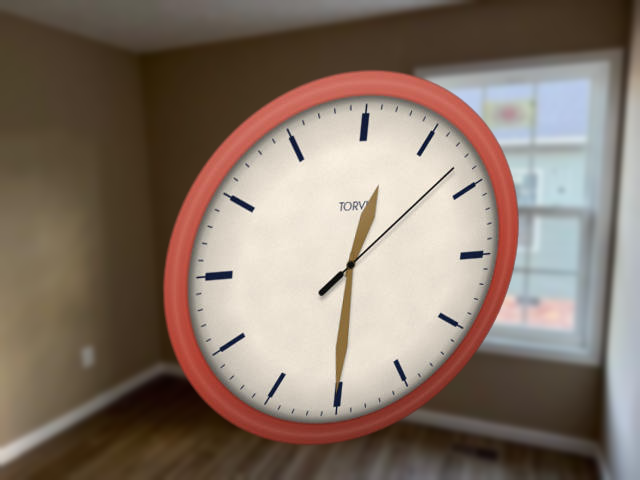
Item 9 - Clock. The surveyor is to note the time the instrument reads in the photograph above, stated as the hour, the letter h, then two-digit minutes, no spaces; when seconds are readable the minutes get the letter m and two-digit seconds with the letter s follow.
12h30m08s
